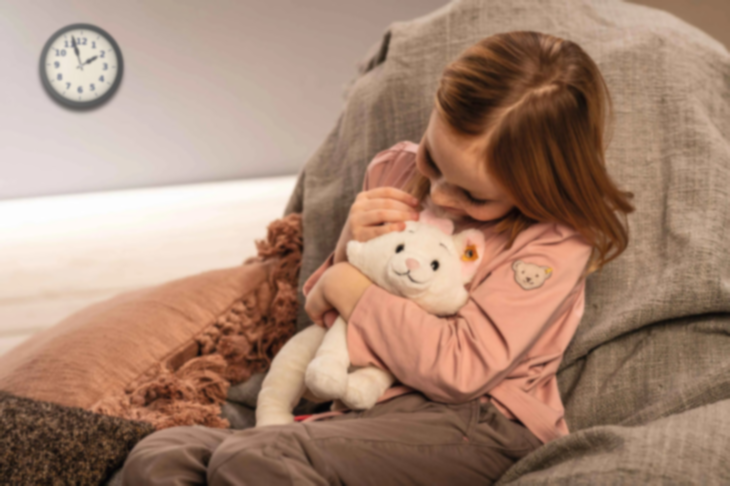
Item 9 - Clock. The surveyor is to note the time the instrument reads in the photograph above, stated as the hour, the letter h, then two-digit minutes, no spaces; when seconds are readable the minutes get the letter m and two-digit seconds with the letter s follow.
1h57
